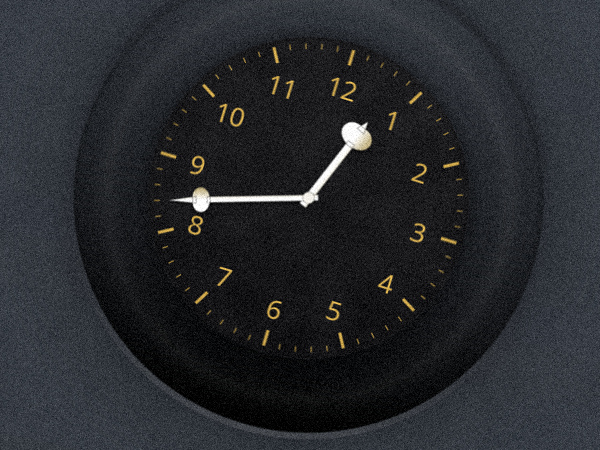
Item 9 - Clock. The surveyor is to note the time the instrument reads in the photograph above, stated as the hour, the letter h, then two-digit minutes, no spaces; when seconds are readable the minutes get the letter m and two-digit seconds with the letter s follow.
12h42
